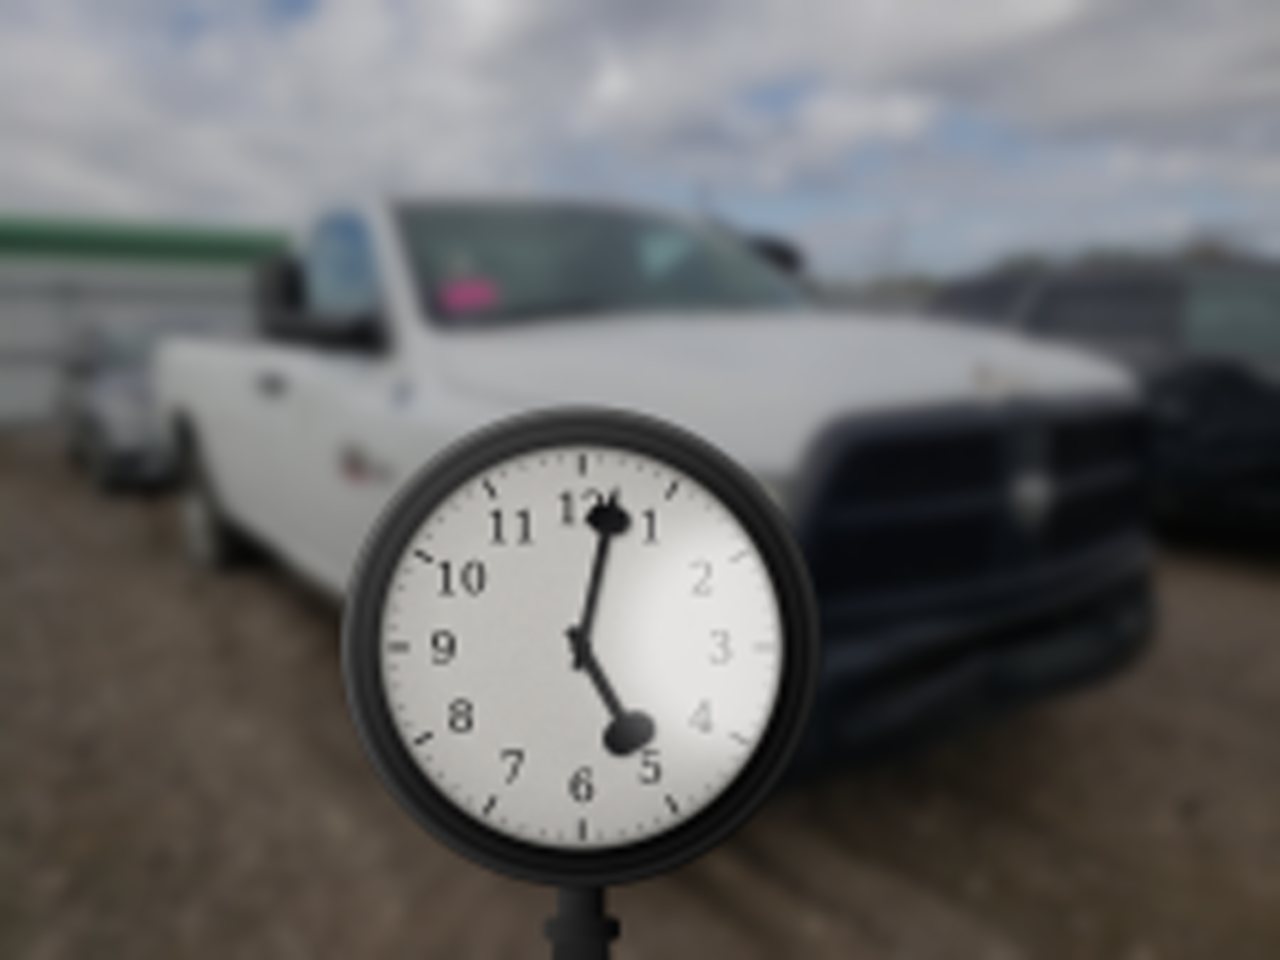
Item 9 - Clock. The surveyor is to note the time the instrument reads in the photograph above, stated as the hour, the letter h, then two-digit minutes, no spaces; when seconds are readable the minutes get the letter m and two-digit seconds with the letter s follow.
5h02
